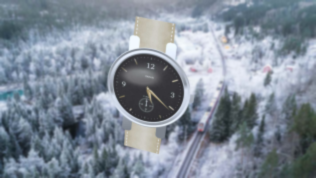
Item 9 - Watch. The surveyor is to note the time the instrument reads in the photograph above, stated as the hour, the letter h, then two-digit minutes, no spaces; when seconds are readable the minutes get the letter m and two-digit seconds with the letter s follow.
5h21
